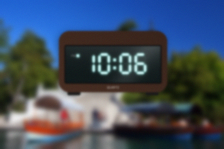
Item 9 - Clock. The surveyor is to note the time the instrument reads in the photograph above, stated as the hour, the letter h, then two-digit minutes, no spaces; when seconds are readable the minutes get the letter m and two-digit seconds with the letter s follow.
10h06
